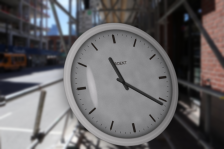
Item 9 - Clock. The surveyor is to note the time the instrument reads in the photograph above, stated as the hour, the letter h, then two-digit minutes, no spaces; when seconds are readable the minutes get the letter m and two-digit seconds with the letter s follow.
11h21
